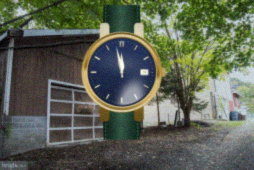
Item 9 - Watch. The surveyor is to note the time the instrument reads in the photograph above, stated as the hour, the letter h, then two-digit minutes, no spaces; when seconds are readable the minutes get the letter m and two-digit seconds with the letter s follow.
11h58
